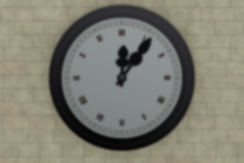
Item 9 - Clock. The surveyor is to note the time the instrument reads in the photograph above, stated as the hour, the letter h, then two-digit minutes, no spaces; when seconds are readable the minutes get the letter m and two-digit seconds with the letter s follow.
12h06
